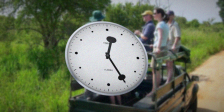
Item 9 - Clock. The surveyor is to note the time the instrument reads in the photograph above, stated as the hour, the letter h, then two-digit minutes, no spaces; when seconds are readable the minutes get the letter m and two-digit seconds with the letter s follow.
12h25
